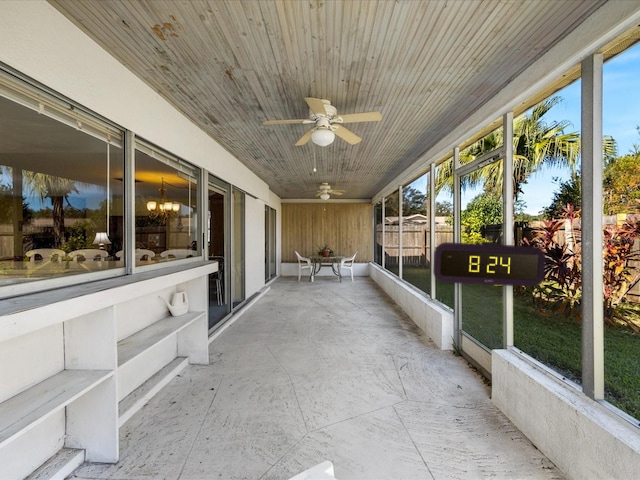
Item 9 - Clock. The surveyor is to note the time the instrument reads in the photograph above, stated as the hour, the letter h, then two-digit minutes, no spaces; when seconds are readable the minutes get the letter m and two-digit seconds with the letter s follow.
8h24
